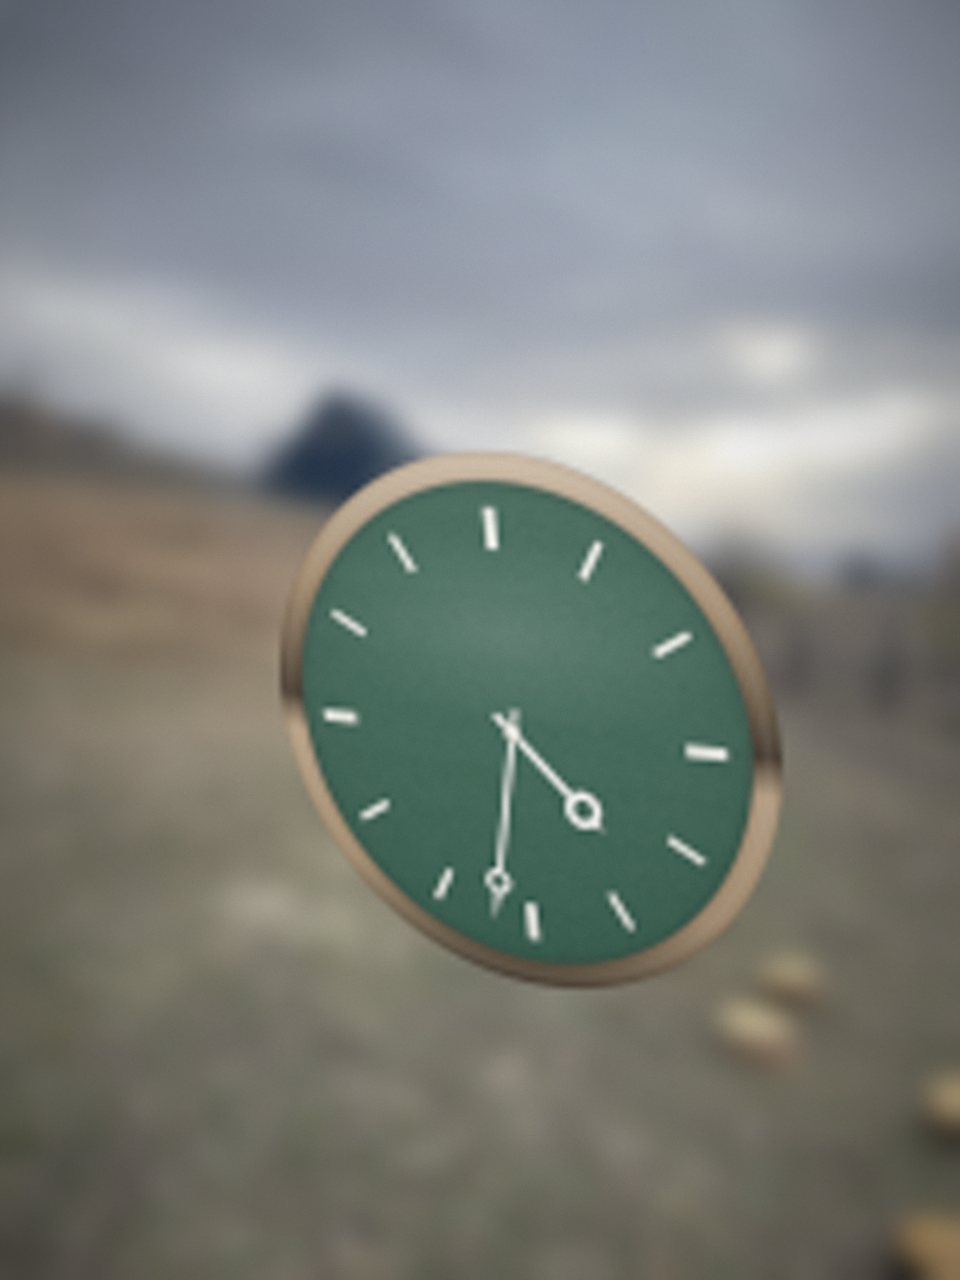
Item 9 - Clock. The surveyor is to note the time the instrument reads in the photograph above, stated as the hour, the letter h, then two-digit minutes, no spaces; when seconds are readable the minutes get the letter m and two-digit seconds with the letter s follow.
4h32
